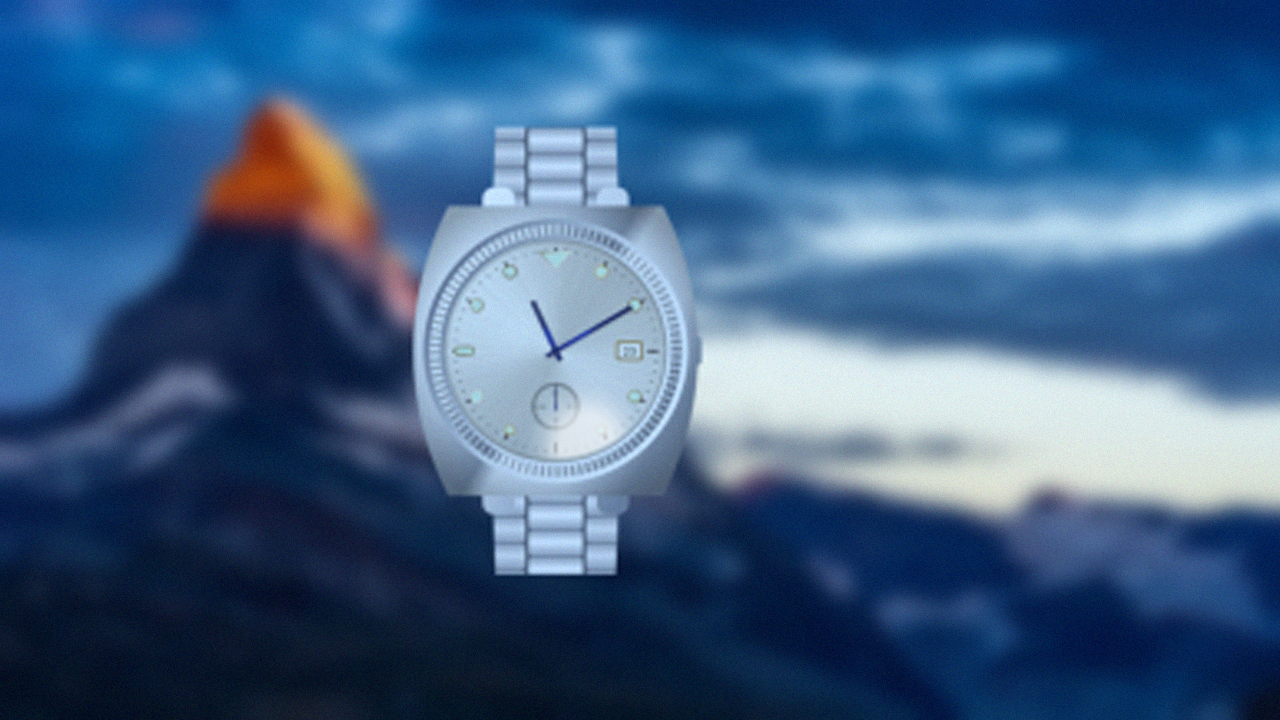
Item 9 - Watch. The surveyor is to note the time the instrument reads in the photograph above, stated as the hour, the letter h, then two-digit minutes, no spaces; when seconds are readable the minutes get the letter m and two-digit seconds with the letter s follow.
11h10
